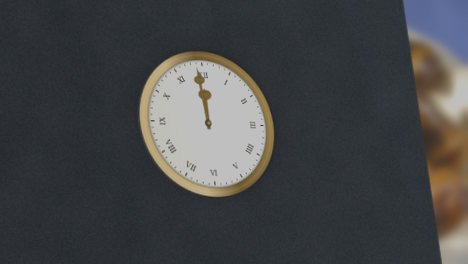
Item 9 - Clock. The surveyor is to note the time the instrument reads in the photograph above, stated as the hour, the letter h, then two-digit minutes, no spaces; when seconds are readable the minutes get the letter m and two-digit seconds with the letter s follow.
11h59
